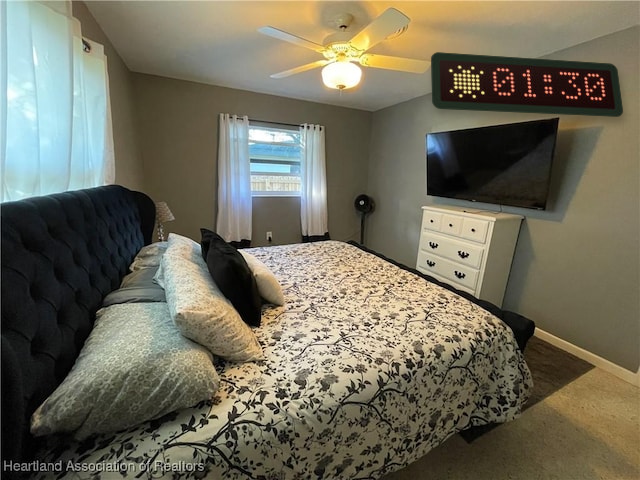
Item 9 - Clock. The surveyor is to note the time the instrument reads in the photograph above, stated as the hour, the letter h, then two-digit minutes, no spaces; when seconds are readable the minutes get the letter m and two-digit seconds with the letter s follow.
1h30
